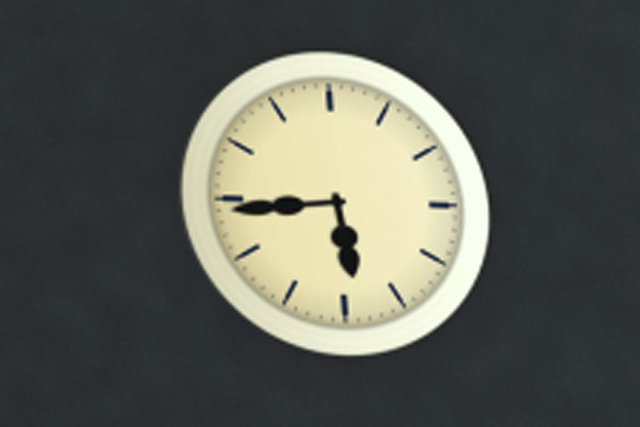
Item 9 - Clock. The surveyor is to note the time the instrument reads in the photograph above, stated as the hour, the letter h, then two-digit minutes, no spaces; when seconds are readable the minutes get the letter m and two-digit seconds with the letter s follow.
5h44
